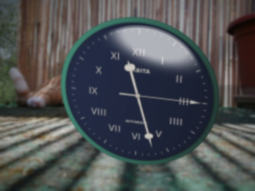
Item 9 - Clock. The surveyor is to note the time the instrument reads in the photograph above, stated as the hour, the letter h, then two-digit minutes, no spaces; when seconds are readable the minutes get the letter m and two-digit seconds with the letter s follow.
11h27m15s
